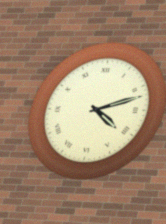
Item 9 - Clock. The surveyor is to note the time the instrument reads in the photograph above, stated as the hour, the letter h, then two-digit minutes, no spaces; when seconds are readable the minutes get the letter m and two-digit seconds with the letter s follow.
4h12
